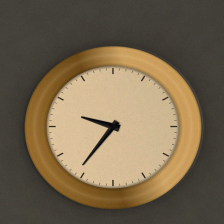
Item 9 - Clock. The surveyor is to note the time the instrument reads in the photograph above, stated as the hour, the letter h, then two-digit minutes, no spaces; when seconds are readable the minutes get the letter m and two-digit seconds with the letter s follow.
9h36
